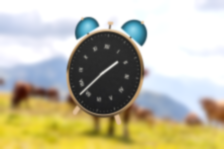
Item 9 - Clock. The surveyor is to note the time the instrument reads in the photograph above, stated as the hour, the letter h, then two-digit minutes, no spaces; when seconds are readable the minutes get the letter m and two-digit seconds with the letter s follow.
1h37
